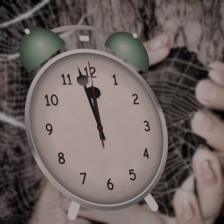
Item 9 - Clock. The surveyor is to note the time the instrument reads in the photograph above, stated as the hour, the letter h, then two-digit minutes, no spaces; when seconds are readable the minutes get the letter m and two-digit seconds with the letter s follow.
11h58m00s
